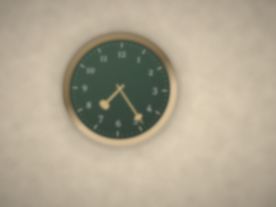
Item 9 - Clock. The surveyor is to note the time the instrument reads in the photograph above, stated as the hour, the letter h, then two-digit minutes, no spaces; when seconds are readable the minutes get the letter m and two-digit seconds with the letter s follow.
7h24
